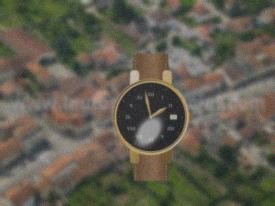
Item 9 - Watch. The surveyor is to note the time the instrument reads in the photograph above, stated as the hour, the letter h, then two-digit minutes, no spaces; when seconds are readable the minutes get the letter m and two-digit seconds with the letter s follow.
1h58
